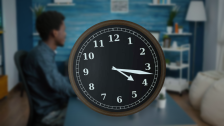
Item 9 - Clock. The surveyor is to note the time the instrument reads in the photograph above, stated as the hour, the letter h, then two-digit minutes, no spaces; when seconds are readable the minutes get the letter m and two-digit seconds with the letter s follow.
4h17
